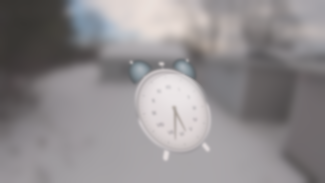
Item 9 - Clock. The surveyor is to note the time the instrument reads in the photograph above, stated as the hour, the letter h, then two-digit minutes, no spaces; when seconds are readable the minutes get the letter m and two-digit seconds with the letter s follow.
5h33
